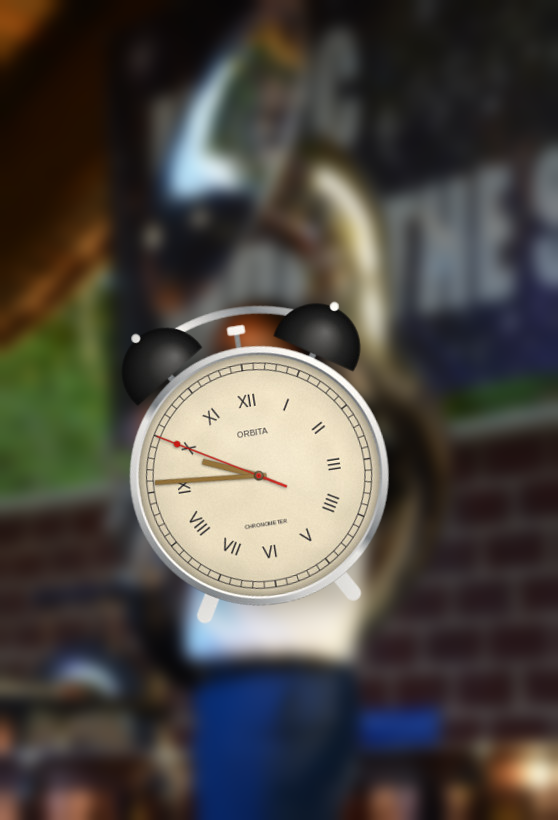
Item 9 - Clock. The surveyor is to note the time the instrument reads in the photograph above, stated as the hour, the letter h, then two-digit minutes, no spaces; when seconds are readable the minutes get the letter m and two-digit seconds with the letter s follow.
9h45m50s
